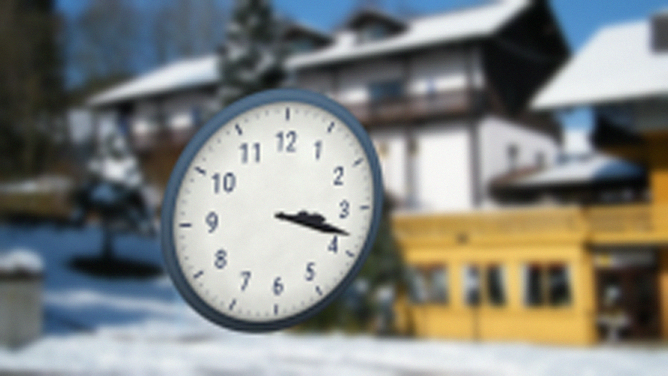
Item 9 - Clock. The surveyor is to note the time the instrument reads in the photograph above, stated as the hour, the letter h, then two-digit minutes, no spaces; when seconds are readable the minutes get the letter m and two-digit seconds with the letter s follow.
3h18
